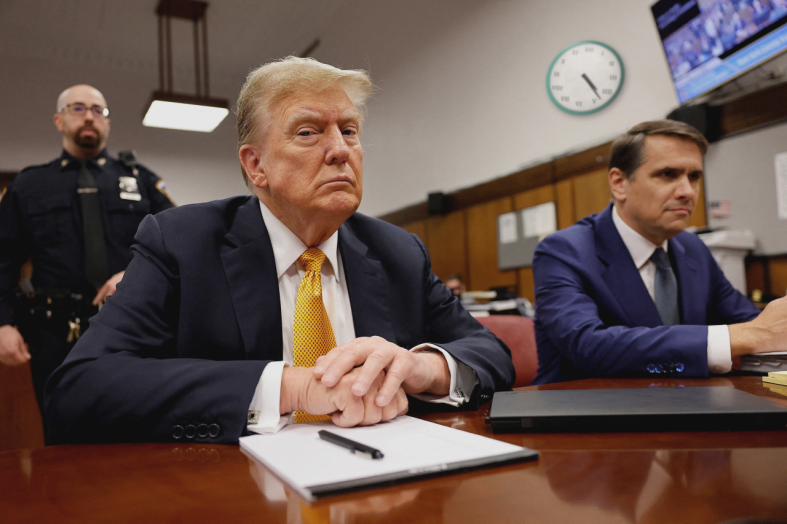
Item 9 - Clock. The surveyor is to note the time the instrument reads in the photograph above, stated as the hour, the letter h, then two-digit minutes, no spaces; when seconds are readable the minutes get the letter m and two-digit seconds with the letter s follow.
4h23
